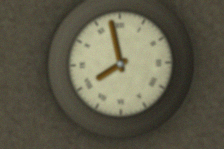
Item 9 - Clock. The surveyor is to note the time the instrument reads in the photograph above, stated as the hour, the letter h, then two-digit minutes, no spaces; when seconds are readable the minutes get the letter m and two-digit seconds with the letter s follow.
7h58
